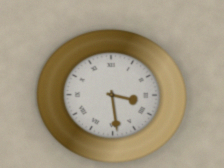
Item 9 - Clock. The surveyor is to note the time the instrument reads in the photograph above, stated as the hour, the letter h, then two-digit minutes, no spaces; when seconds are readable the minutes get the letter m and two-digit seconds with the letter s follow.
3h29
